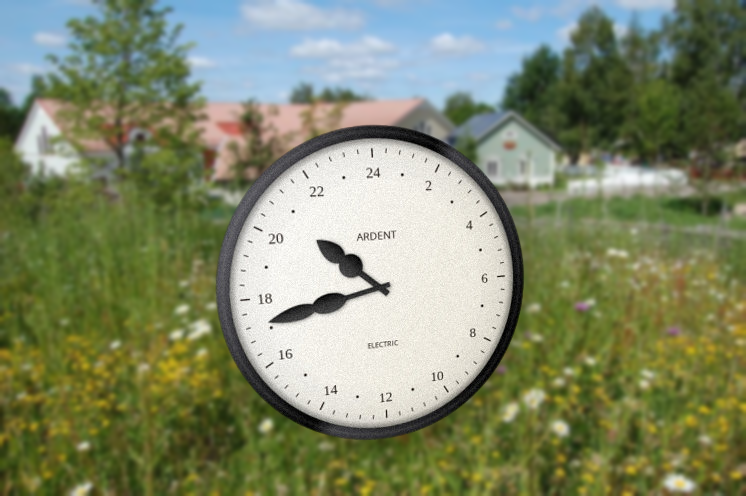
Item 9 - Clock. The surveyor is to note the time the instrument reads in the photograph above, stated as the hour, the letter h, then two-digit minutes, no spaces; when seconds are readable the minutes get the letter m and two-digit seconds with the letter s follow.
20h43
